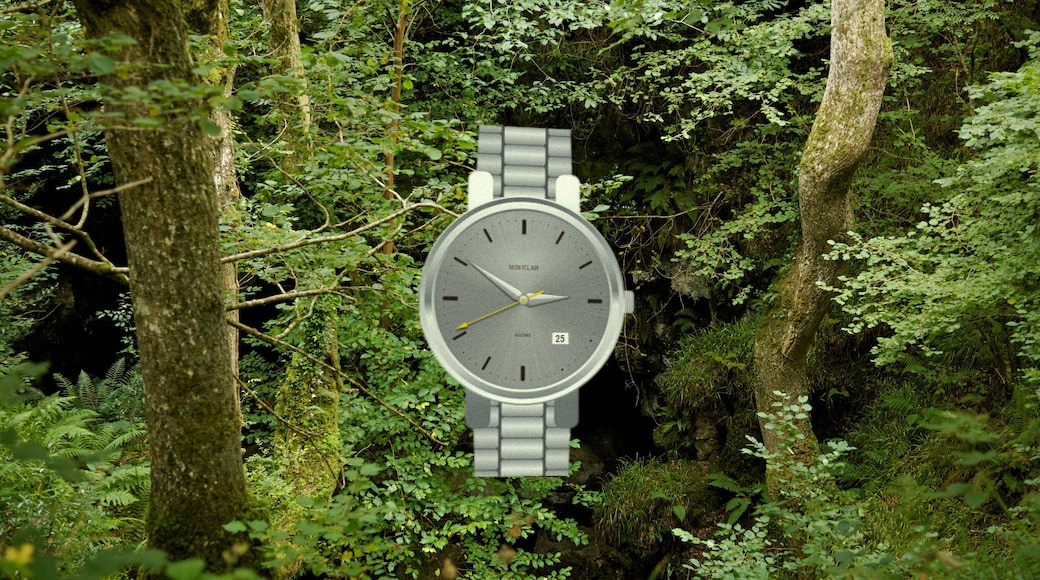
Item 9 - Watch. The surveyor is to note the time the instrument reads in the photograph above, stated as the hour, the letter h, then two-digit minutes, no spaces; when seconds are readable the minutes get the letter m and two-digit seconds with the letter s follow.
2h50m41s
